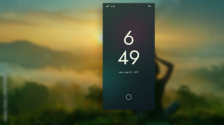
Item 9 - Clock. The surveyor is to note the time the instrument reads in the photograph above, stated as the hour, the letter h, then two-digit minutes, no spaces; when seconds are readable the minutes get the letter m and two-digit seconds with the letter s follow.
6h49
